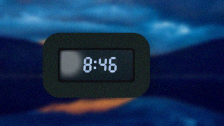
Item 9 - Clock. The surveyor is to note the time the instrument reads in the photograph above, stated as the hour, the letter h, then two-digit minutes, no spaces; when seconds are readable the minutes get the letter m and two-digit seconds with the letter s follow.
8h46
